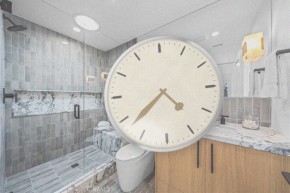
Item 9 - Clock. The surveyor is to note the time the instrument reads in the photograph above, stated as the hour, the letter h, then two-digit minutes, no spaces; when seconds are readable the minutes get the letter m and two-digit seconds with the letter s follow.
4h38
